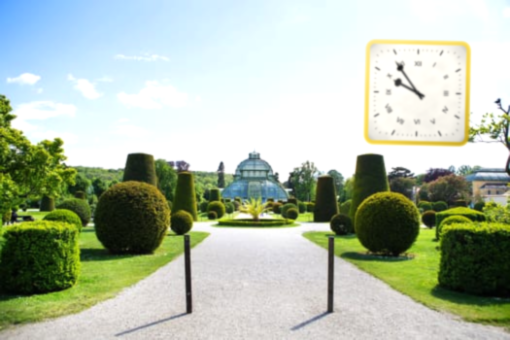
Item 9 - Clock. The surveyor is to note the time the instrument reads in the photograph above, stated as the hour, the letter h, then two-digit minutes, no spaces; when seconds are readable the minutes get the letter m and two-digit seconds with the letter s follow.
9h54
